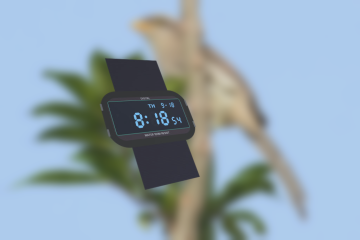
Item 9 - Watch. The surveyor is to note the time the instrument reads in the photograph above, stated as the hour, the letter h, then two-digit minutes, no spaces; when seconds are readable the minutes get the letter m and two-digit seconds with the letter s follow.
8h18m54s
